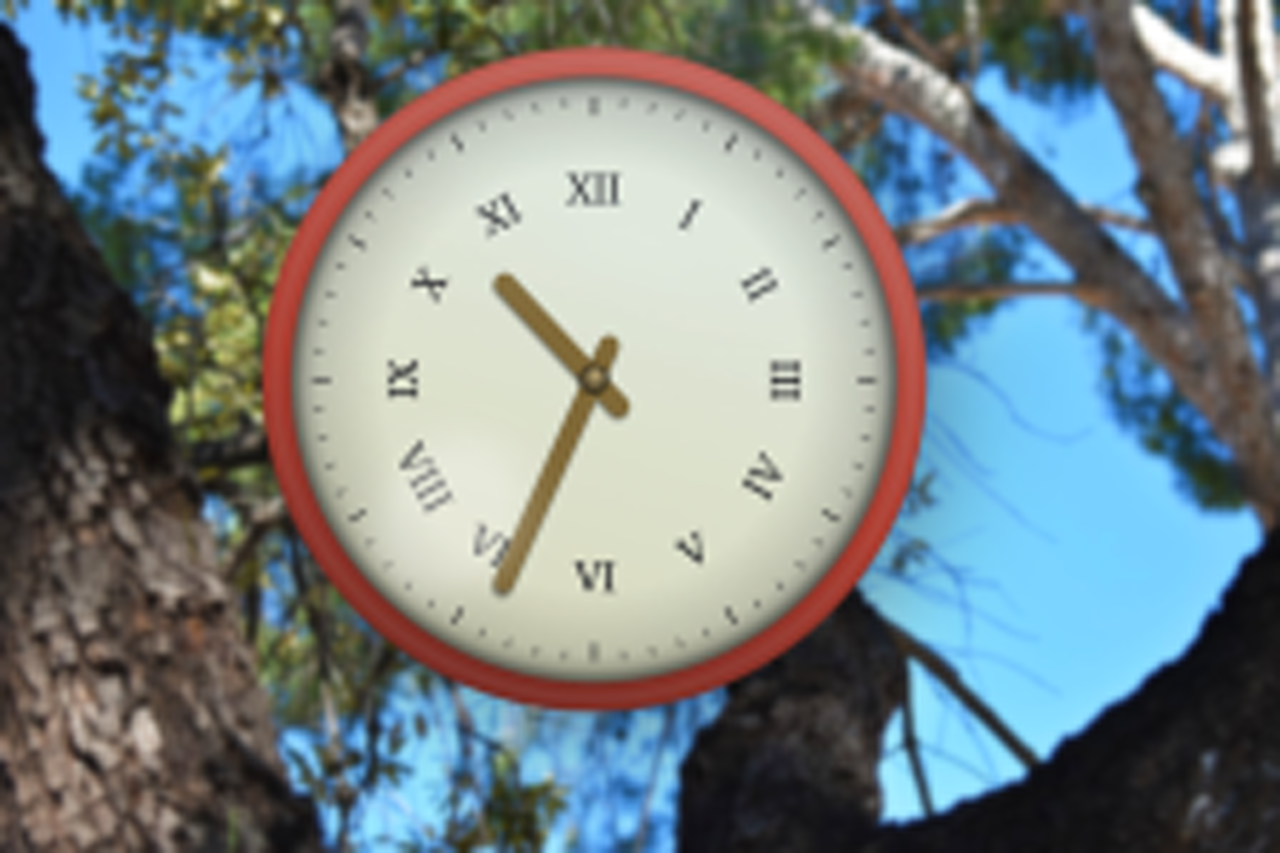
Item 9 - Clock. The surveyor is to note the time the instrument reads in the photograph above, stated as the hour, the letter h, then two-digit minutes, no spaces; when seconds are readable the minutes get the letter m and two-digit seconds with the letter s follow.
10h34
